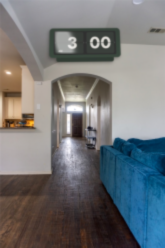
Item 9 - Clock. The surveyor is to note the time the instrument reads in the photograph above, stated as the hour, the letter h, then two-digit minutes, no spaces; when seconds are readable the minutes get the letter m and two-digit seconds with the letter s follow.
3h00
